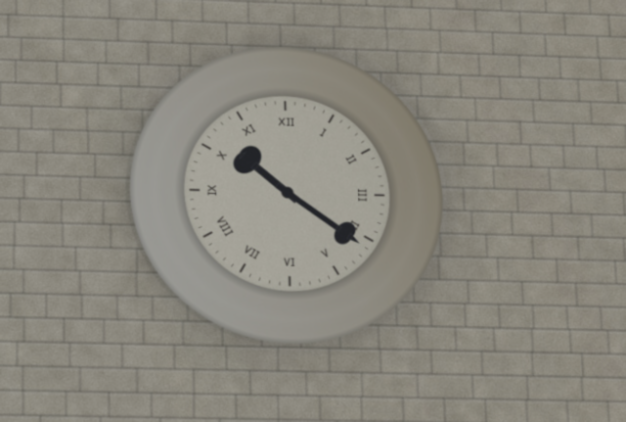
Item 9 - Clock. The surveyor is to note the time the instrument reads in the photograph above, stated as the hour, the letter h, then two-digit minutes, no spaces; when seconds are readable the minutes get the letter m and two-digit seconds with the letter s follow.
10h21
